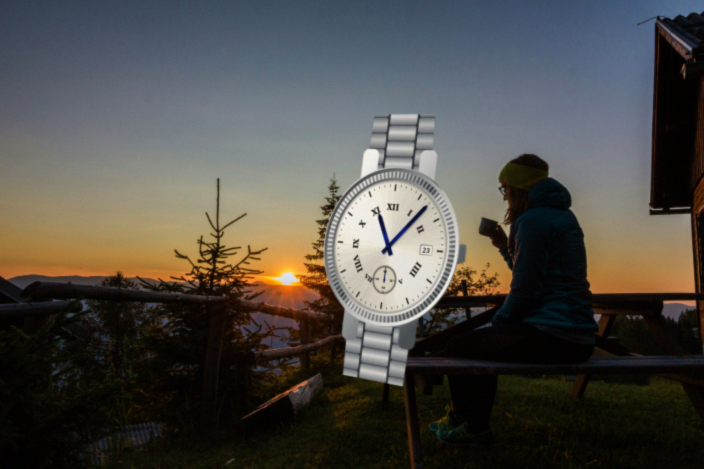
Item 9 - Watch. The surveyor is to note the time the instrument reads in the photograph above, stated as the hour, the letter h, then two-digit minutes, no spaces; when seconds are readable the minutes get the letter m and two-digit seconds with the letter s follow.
11h07
